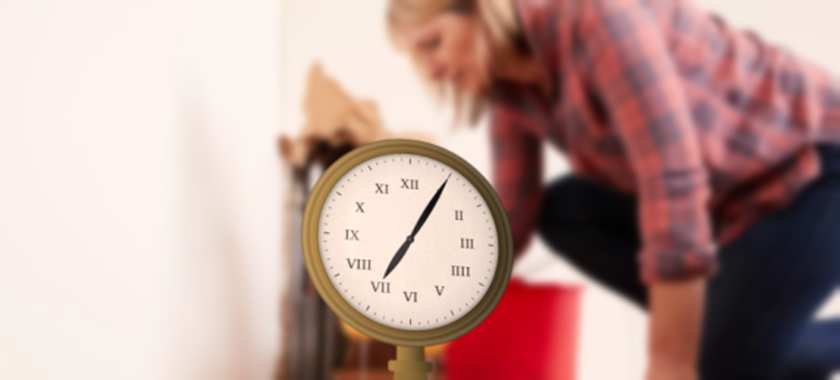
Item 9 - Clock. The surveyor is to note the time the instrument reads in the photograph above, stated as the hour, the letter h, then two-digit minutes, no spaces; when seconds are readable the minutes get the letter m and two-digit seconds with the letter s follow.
7h05
